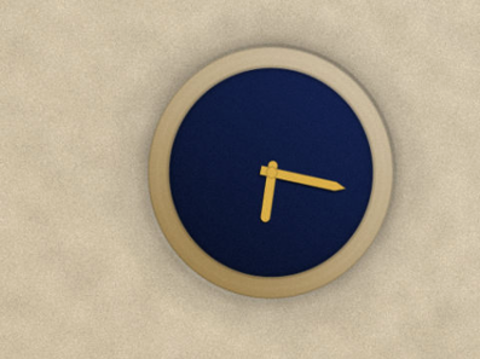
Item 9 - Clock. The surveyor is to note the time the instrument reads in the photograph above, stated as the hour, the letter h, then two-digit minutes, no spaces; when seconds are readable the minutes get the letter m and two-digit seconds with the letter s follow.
6h17
